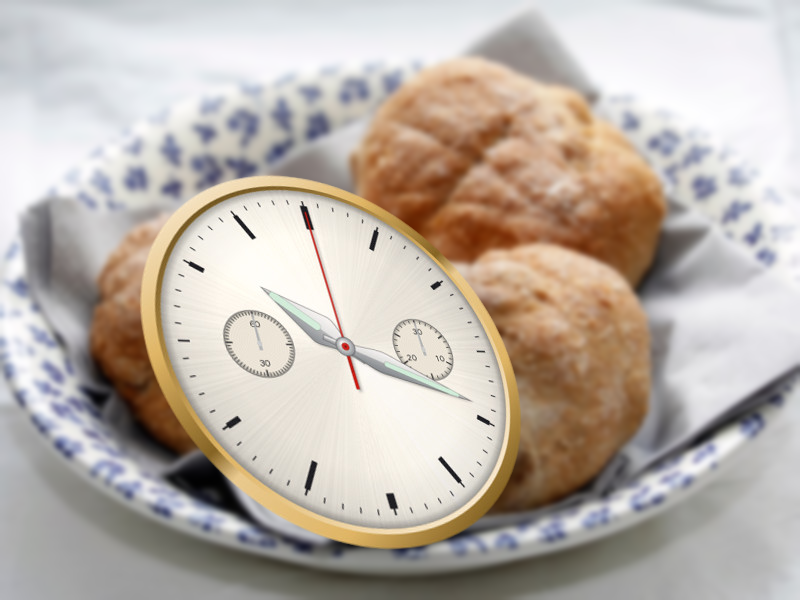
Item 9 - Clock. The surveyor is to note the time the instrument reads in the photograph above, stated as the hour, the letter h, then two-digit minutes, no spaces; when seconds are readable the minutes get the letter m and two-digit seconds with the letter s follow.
10h19
